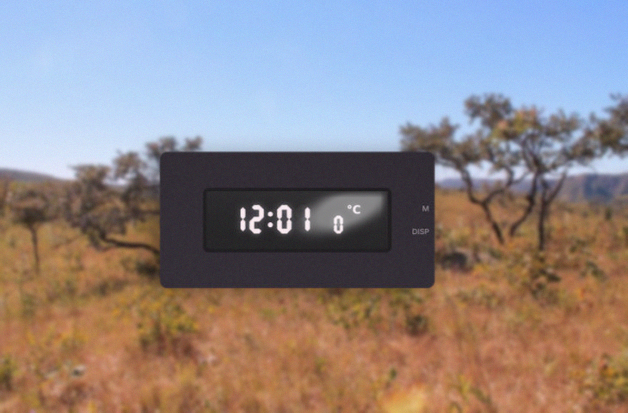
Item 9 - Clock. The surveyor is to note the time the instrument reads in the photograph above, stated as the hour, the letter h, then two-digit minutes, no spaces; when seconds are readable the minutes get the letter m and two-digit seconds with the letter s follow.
12h01
